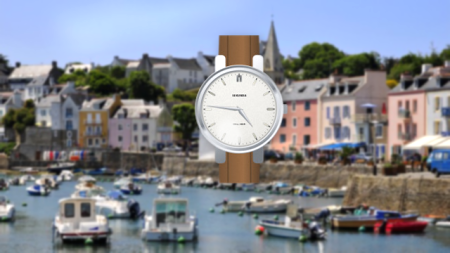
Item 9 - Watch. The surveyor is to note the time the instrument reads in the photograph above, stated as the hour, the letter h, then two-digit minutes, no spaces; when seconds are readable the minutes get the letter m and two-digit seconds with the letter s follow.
4h46
